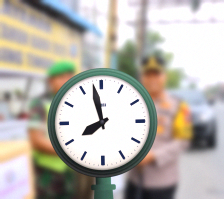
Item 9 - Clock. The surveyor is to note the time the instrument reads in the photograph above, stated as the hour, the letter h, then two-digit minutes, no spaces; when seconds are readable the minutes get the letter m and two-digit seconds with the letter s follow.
7h58
